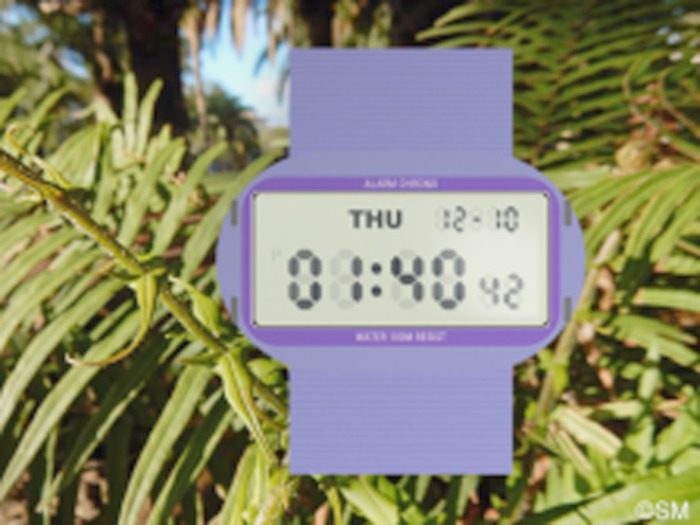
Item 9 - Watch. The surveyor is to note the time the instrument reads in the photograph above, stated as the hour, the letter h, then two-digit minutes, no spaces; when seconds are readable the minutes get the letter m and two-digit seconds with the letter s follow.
1h40m42s
